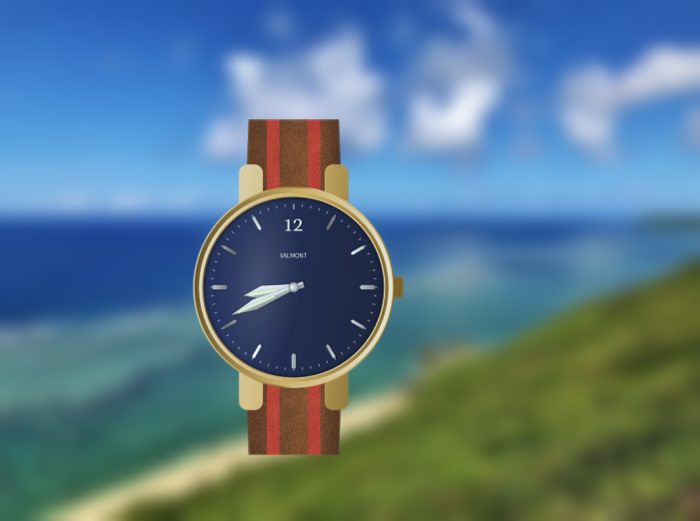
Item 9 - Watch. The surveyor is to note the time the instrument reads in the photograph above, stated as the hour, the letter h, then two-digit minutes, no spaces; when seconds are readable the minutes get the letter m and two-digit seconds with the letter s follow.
8h41
